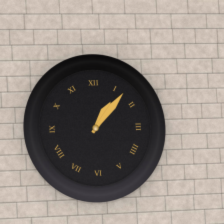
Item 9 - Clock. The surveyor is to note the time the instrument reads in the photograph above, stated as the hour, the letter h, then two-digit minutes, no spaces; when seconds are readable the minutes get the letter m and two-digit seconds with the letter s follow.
1h07
